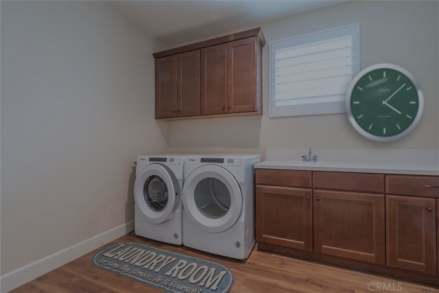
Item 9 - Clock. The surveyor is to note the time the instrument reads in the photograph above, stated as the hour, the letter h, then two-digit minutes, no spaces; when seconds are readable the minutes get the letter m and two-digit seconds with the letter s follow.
4h08
